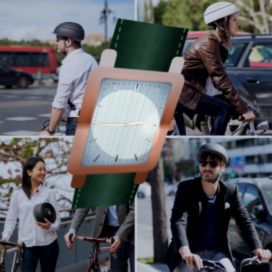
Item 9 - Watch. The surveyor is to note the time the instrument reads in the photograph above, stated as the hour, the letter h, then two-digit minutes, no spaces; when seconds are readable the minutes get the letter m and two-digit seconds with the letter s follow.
2h45
